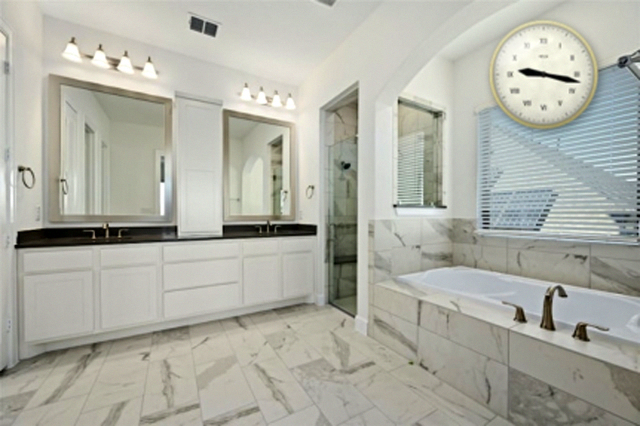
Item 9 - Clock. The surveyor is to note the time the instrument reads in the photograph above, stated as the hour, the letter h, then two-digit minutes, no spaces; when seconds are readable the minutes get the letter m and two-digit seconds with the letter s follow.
9h17
